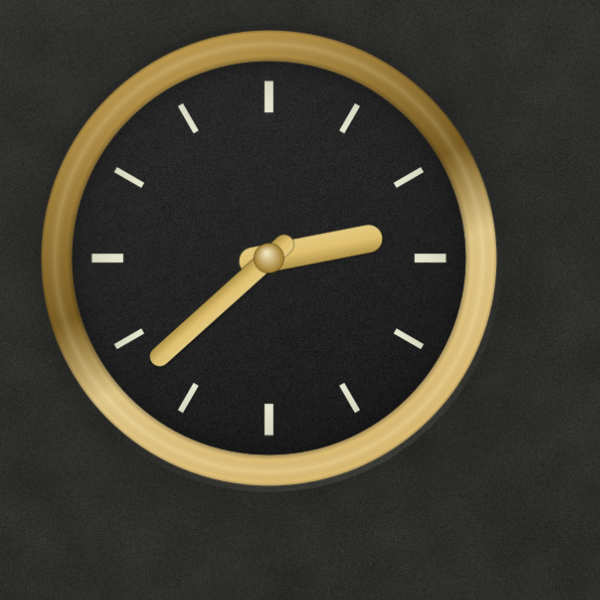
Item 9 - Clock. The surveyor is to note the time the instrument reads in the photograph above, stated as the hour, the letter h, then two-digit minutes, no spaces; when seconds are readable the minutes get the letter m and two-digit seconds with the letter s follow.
2h38
